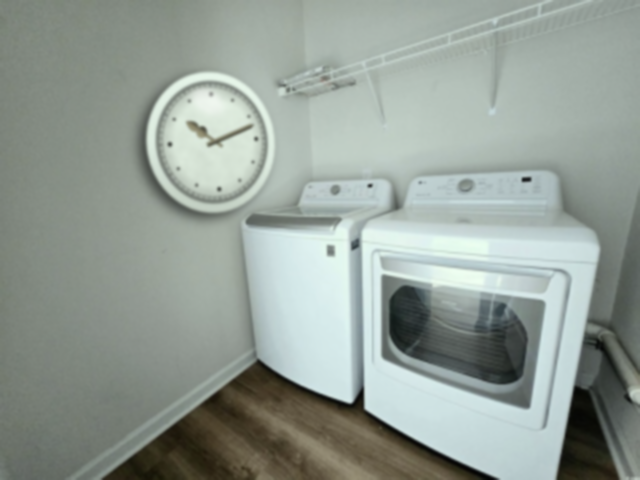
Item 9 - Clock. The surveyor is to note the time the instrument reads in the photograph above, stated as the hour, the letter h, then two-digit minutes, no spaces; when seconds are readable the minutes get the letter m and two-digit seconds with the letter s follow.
10h12
